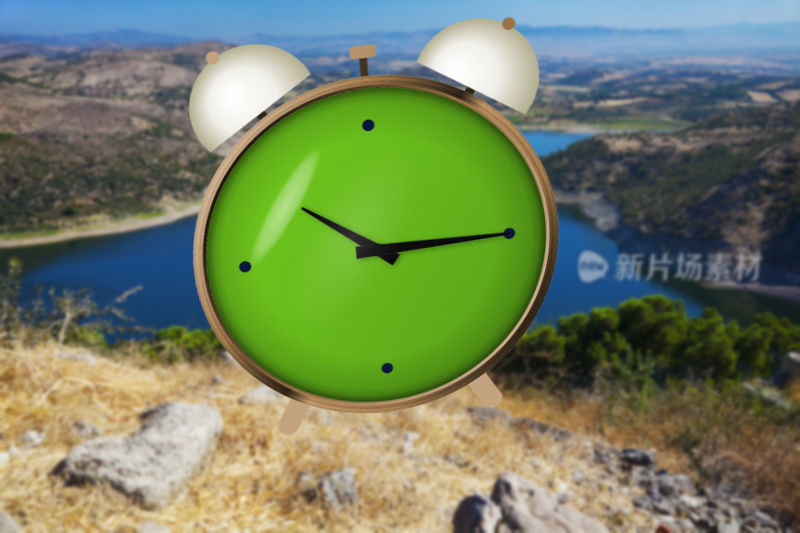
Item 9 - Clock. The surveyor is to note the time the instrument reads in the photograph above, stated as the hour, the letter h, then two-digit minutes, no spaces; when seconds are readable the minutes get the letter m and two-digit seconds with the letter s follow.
10h15
